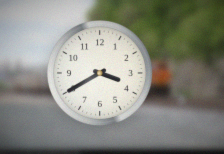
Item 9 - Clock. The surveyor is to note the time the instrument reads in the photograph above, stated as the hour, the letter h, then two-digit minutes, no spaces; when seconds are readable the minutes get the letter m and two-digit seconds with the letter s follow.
3h40
